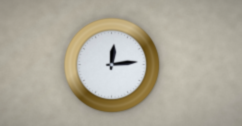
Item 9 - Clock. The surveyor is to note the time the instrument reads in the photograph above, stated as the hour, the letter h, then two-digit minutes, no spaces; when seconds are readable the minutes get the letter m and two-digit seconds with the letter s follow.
12h14
